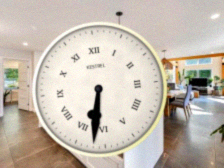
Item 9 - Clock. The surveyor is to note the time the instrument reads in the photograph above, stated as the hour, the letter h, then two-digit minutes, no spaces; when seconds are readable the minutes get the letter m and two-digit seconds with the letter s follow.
6h32
